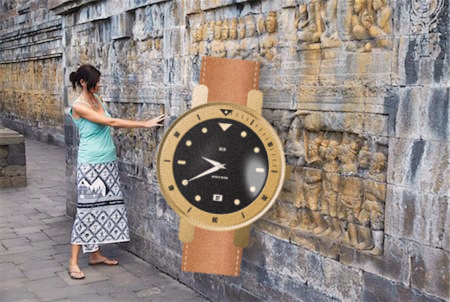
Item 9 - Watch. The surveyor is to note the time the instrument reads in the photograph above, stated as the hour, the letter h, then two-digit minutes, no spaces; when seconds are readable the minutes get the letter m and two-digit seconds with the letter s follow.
9h40
